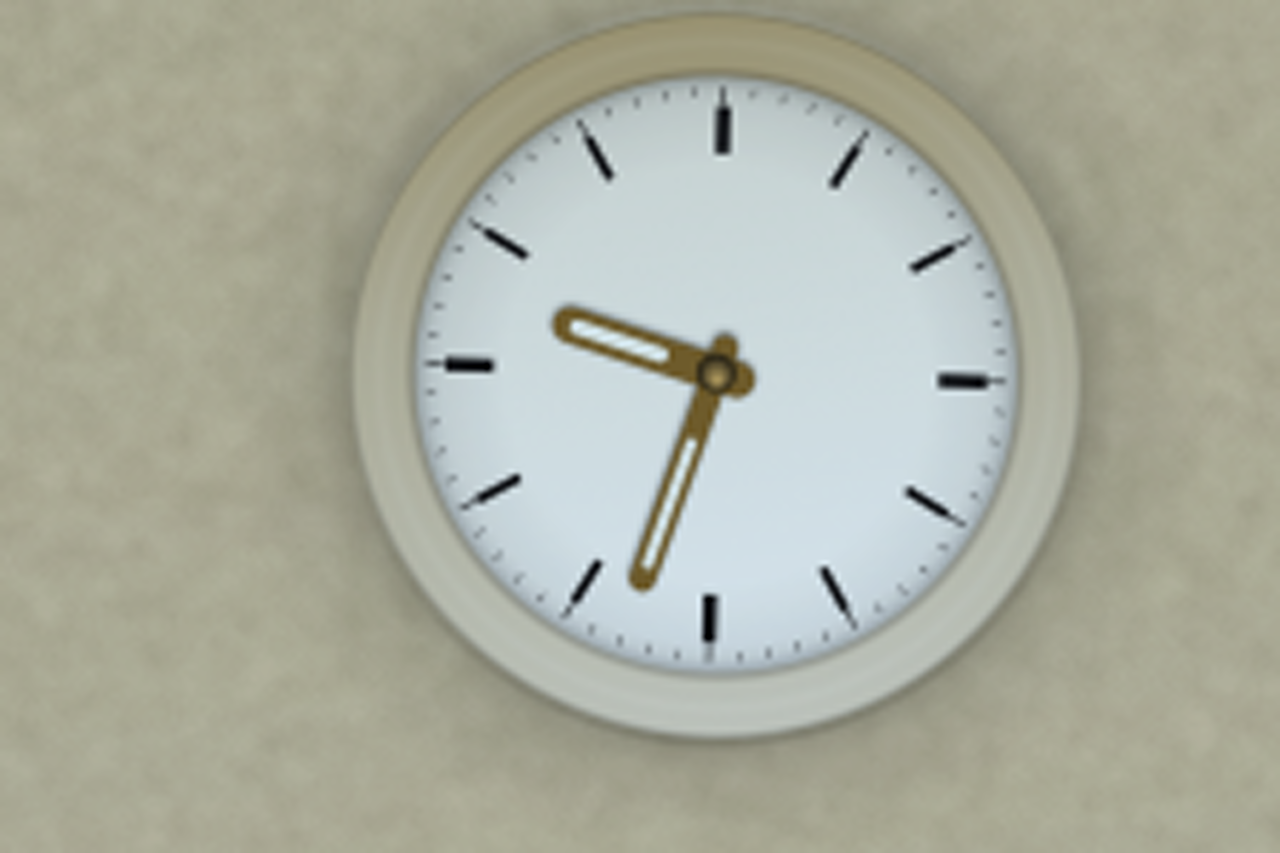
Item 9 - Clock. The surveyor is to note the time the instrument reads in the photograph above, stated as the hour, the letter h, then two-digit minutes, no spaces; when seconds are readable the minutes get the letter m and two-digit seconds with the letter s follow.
9h33
